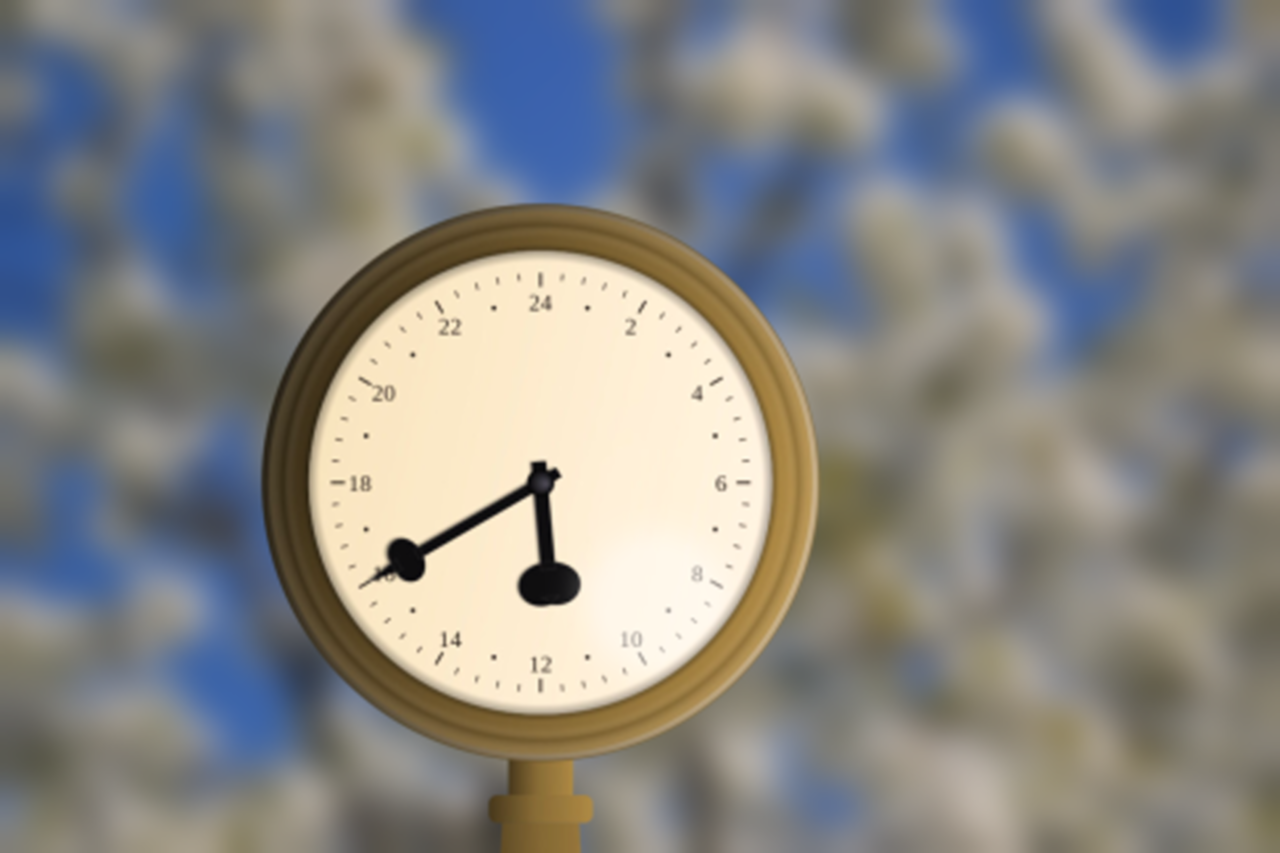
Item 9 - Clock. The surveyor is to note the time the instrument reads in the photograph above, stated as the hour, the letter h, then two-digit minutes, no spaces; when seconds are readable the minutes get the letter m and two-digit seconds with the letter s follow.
11h40
